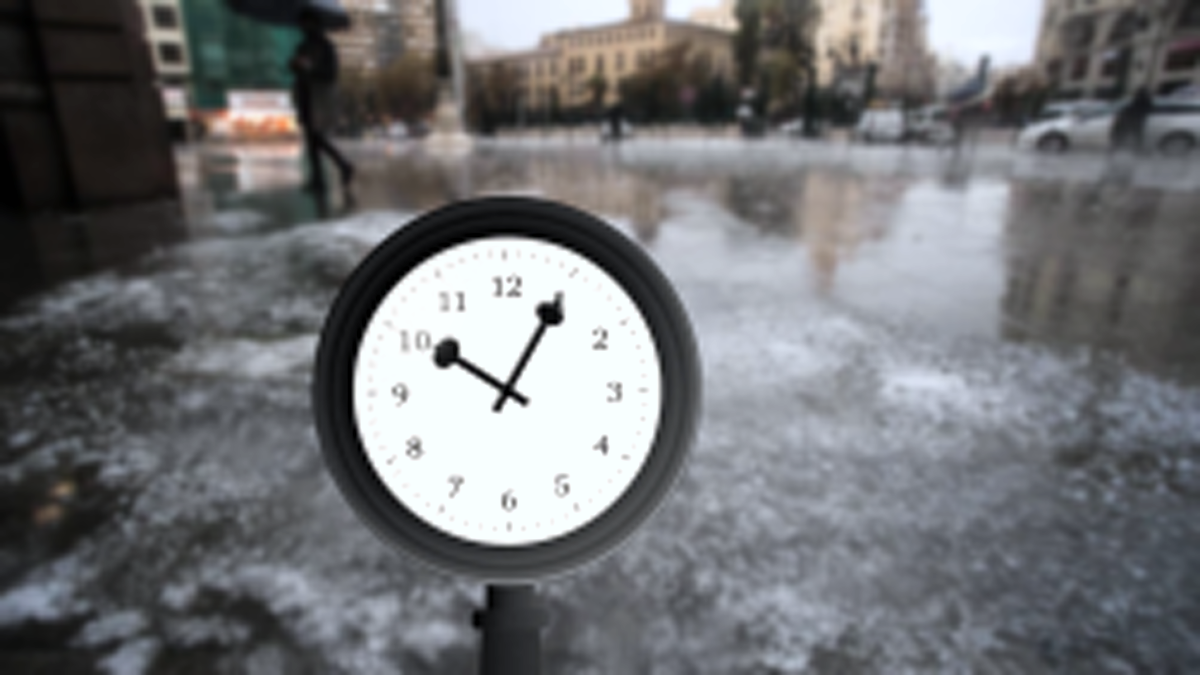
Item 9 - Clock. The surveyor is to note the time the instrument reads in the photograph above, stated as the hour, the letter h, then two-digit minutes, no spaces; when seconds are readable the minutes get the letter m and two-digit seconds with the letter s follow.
10h05
